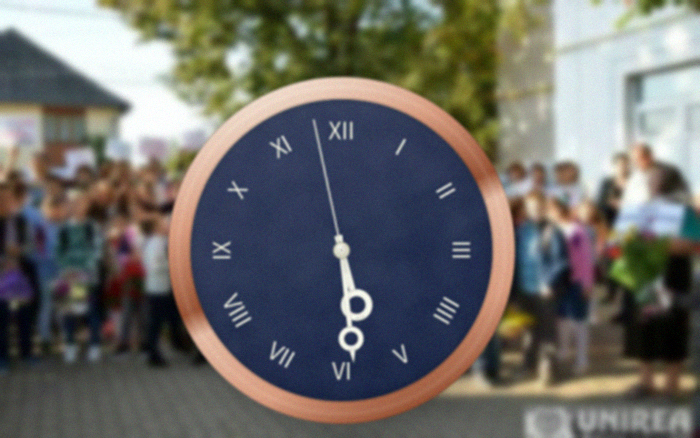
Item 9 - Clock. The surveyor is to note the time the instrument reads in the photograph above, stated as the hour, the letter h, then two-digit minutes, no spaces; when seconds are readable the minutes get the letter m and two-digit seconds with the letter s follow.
5h28m58s
